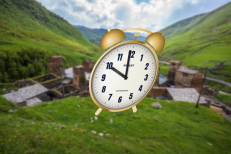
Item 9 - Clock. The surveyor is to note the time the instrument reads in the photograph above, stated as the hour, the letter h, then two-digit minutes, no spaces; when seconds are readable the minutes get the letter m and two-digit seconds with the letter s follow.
9h59
